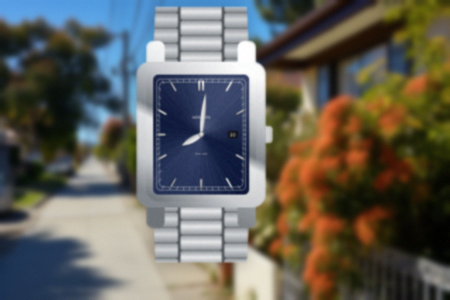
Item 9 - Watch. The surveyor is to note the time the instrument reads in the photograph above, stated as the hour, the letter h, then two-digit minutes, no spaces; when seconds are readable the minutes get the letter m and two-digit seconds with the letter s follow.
8h01
